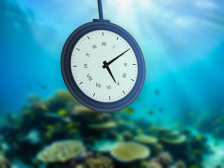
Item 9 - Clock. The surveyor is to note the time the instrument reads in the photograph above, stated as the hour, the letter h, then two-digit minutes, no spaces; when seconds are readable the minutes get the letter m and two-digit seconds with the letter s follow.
5h10
